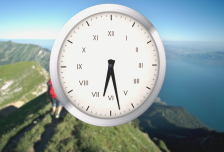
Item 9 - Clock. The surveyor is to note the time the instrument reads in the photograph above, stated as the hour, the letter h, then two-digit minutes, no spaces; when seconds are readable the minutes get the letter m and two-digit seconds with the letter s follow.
6h28
